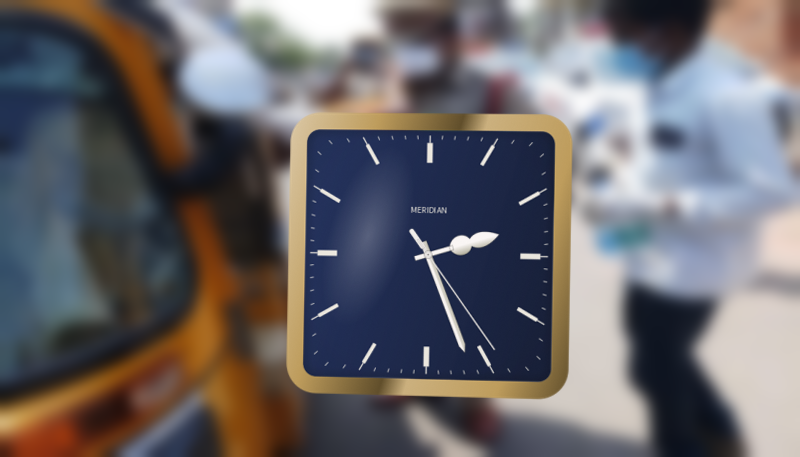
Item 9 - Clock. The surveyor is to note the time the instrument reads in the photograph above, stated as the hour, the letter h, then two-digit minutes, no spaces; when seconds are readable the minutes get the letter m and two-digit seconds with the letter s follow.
2h26m24s
